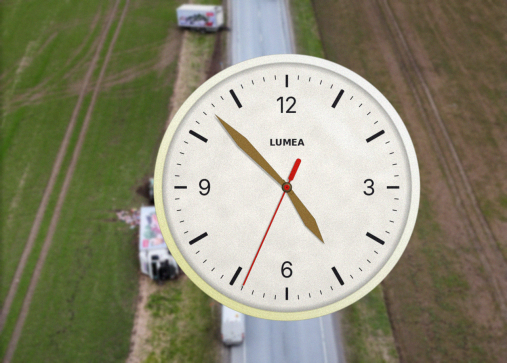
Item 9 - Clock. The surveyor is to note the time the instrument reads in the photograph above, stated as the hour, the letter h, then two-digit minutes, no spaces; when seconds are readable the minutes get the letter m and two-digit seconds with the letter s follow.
4h52m34s
